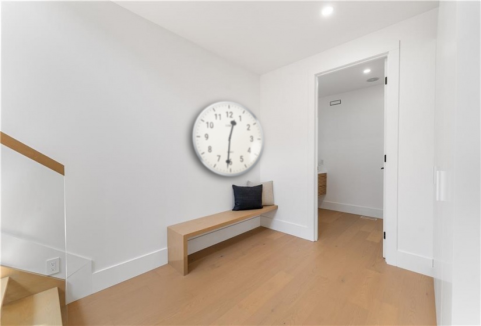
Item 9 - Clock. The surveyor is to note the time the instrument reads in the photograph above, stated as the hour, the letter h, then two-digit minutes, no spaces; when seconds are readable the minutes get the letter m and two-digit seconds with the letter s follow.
12h31
